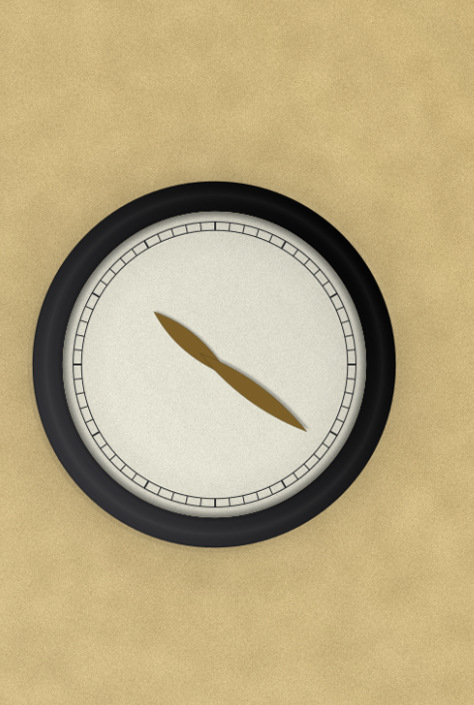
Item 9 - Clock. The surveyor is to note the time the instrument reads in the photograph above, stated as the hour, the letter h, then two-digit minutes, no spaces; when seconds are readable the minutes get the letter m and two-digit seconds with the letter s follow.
10h21
